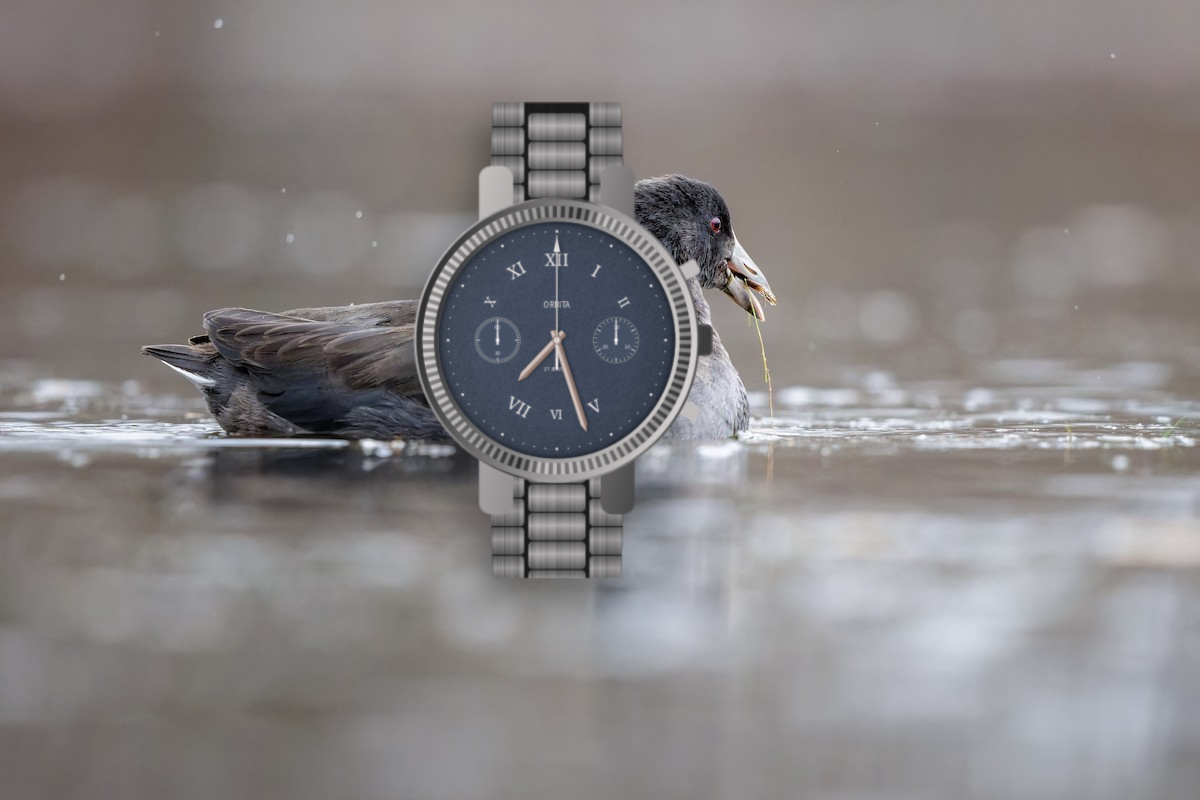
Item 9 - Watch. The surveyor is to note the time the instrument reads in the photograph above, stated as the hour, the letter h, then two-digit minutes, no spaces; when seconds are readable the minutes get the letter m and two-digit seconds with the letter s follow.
7h27
